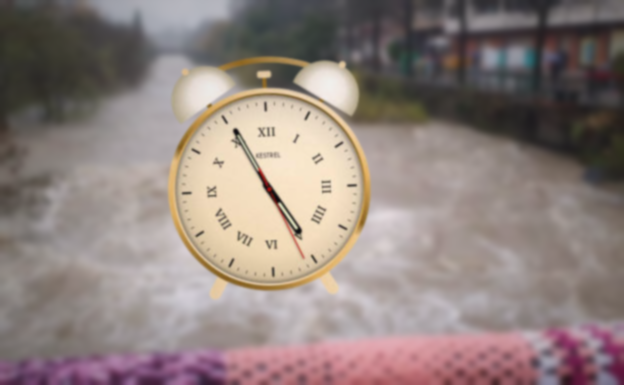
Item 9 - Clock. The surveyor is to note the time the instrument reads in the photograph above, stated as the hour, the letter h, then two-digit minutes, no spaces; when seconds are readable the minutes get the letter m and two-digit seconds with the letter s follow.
4h55m26s
